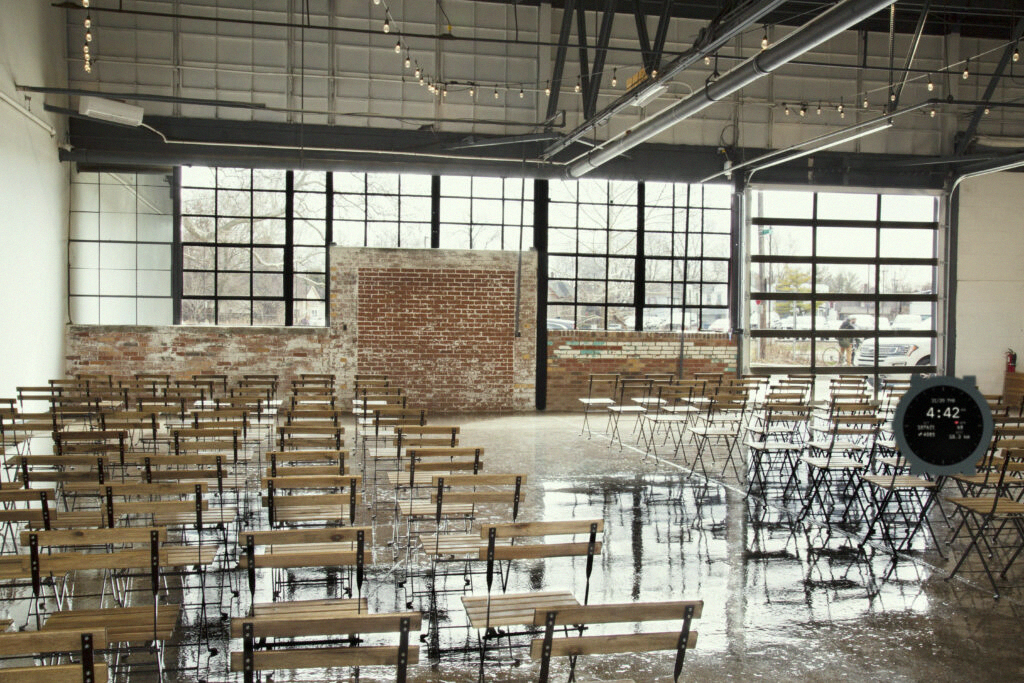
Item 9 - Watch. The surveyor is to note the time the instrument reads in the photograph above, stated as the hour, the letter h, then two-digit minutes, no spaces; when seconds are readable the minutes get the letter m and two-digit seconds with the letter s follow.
4h42
